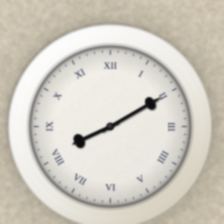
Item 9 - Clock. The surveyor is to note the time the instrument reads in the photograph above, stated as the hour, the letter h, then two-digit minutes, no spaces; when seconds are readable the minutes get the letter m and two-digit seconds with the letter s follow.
8h10
